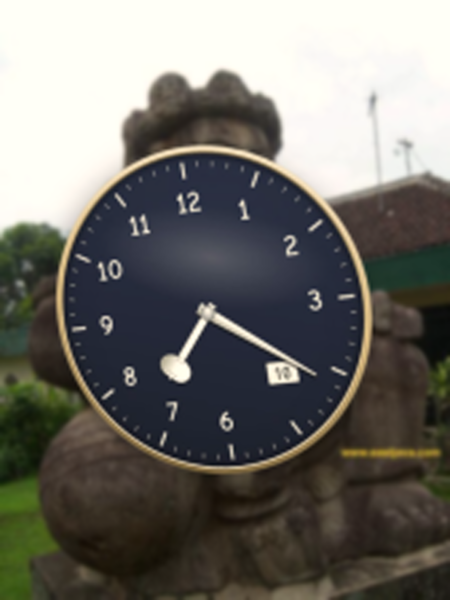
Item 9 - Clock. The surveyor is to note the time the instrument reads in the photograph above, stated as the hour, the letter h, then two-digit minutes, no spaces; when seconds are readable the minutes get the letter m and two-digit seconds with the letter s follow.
7h21
